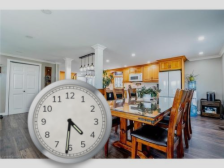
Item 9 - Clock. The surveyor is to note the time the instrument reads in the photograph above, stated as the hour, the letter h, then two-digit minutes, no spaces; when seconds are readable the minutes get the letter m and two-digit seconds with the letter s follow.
4h31
